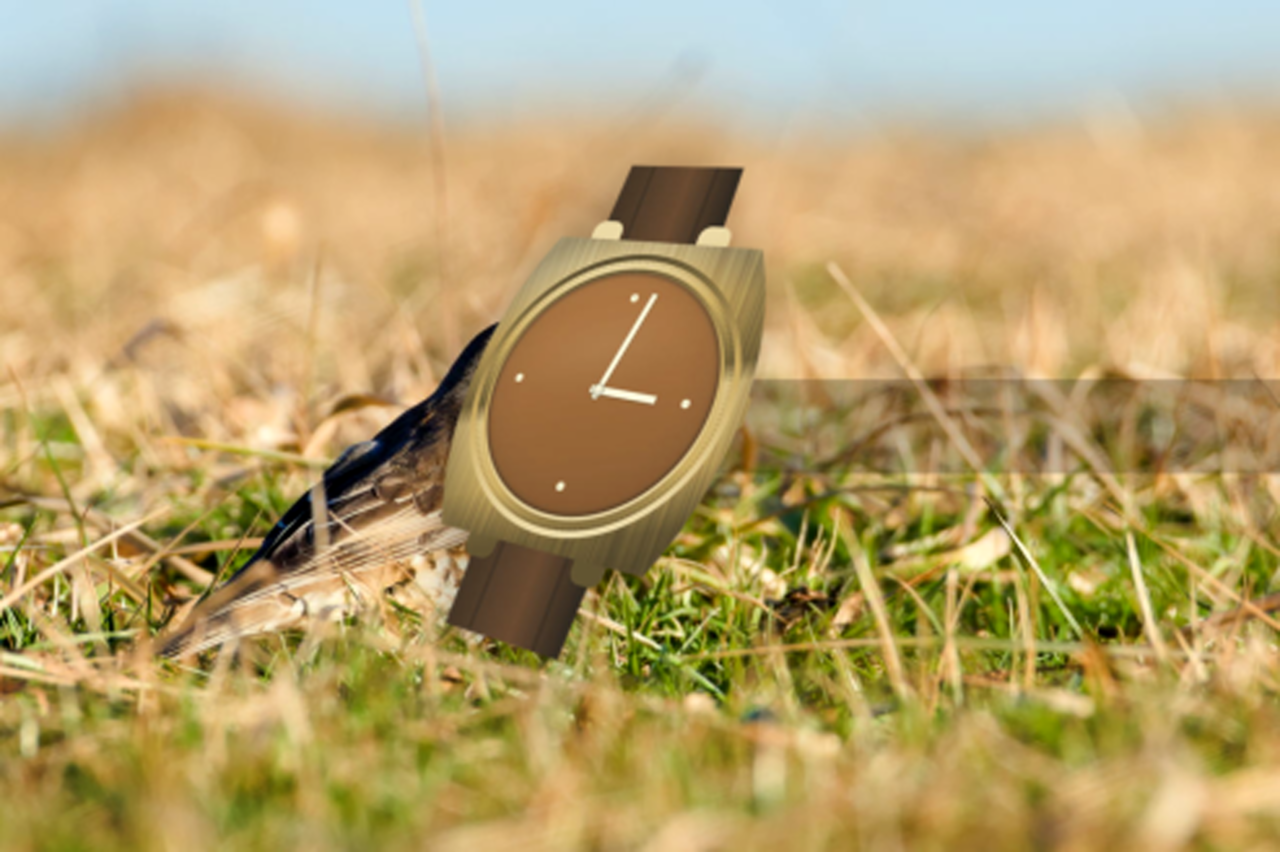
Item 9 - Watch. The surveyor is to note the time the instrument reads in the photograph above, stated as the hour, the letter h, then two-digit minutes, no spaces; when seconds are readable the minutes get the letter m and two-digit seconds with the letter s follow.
3h02
